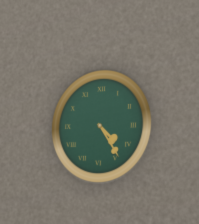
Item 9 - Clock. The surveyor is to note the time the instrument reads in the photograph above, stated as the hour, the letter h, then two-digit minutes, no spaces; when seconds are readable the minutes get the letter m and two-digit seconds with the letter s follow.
4h24
